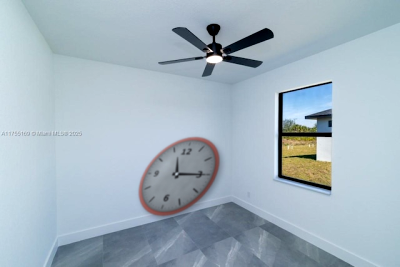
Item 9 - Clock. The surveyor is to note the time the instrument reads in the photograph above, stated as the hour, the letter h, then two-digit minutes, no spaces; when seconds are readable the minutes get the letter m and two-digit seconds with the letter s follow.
11h15
